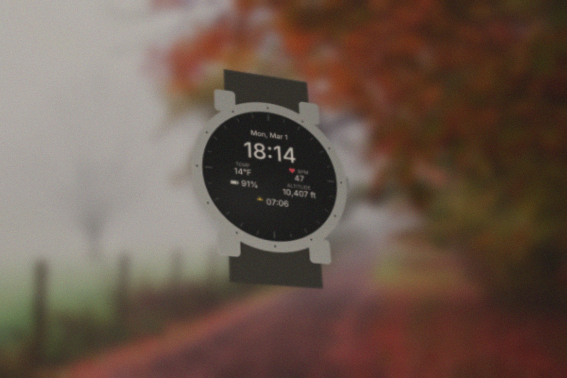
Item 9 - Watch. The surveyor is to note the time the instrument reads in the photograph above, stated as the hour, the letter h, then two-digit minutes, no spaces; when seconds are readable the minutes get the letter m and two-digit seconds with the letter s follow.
18h14
